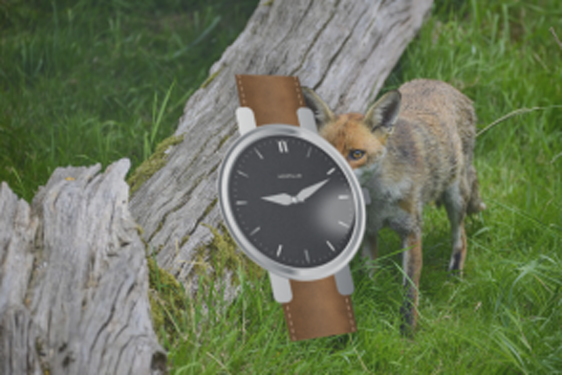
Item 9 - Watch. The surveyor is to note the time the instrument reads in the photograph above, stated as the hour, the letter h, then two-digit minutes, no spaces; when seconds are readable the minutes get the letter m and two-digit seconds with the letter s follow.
9h11
